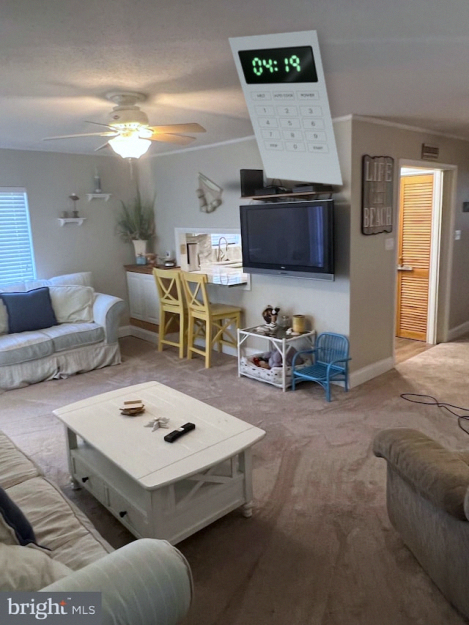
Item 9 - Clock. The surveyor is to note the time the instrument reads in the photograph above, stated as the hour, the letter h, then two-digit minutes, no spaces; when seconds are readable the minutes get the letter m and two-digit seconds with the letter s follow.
4h19
